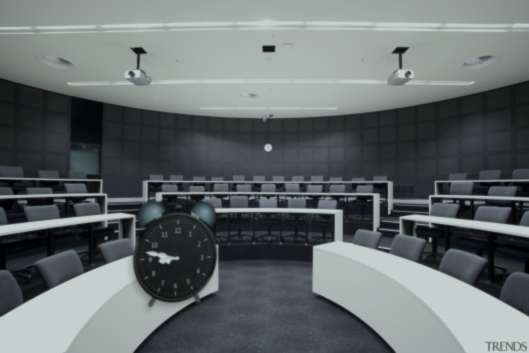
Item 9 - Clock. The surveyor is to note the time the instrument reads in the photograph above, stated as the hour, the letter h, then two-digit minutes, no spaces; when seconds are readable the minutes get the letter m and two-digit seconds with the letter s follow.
8h47
